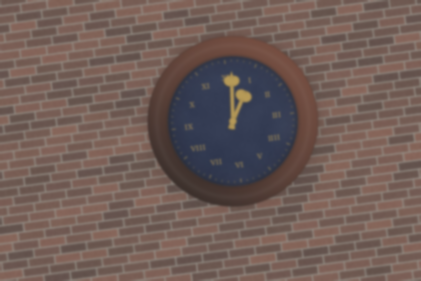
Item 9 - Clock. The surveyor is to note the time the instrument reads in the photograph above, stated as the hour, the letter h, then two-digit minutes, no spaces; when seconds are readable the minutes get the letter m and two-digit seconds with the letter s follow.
1h01
